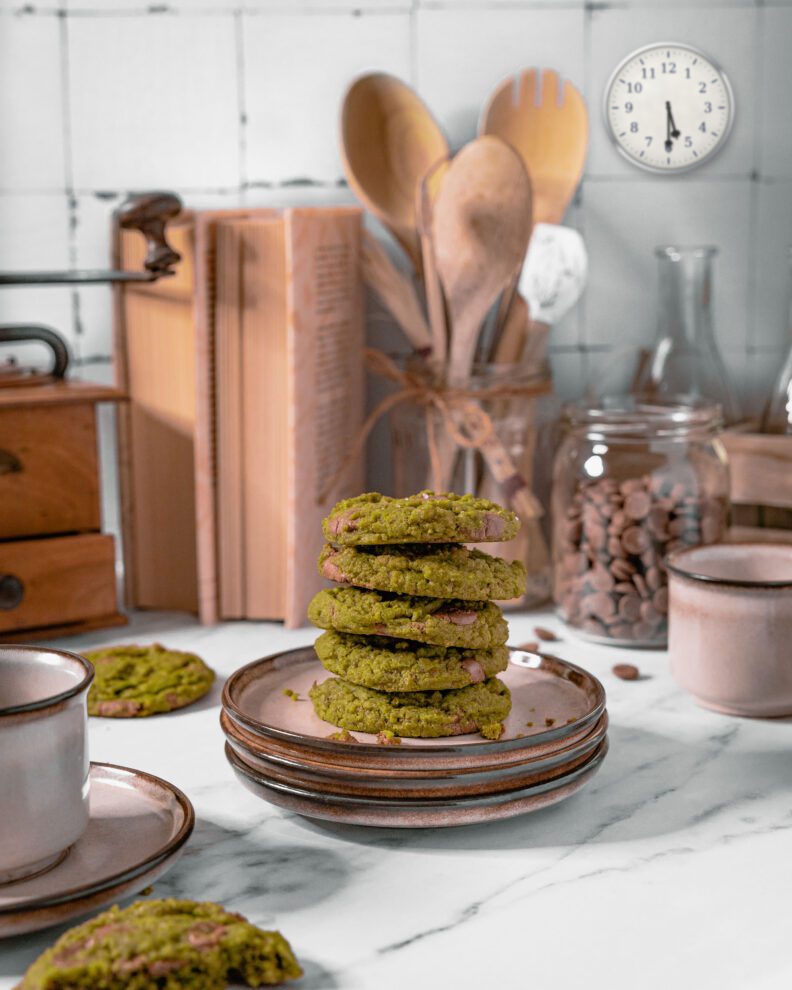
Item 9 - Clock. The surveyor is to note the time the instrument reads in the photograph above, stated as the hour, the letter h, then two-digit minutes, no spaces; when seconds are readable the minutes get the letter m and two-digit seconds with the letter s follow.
5h30
